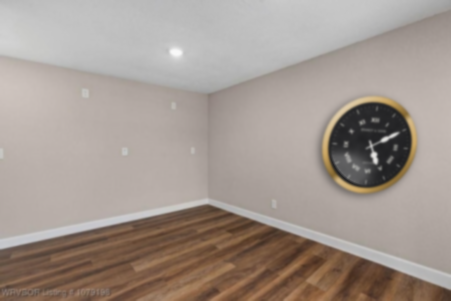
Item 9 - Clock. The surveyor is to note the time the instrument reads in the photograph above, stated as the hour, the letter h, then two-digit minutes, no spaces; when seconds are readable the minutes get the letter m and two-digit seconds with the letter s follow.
5h10
